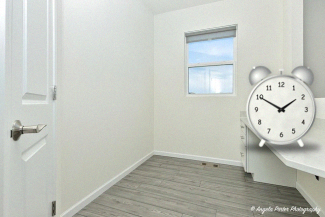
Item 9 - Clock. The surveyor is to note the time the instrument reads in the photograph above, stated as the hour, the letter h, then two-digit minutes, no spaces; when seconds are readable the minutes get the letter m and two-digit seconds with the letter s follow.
1h50
